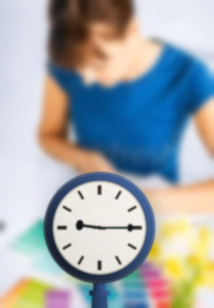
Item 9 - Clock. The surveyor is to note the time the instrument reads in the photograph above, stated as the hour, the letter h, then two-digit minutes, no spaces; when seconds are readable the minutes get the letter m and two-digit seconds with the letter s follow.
9h15
